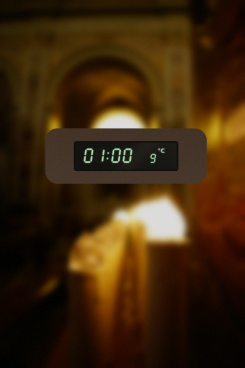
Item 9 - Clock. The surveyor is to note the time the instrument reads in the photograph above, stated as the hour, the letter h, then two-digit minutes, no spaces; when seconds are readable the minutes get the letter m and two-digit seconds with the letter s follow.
1h00
